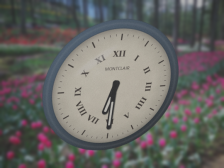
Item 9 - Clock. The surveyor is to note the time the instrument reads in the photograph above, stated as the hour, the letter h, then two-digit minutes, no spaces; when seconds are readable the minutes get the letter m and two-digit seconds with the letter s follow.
6h30
